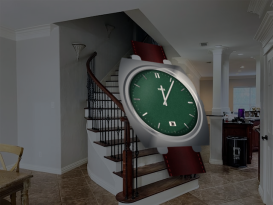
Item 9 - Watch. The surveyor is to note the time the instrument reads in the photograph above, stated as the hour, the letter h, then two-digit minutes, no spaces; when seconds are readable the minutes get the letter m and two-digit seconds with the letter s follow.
12h06
